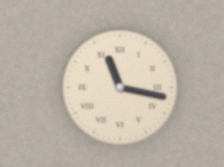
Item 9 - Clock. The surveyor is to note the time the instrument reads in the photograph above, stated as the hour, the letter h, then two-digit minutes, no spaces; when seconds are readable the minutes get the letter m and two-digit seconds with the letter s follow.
11h17
